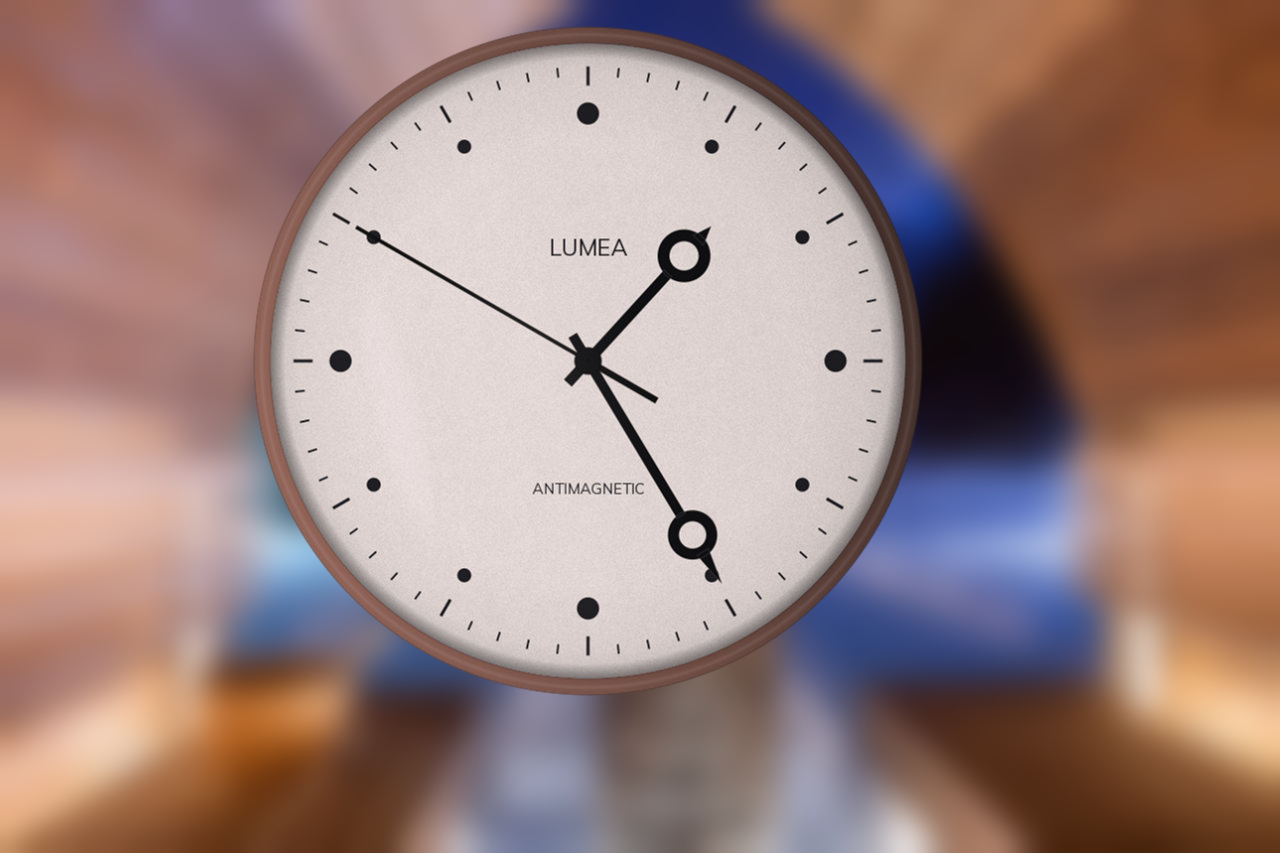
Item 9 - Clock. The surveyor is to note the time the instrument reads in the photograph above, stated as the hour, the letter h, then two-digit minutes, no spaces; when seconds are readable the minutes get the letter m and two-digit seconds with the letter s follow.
1h24m50s
